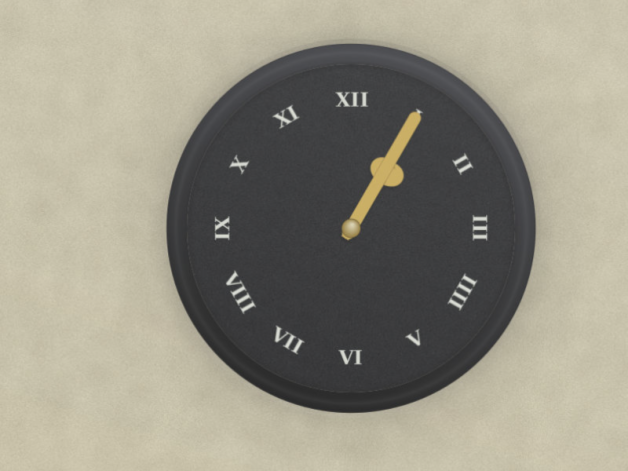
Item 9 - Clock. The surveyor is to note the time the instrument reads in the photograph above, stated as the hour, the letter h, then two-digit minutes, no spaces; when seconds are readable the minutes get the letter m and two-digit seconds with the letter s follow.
1h05
